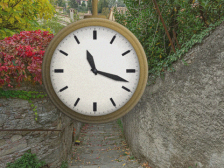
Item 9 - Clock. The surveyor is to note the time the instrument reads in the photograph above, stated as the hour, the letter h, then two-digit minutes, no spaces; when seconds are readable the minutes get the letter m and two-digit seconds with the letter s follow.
11h18
